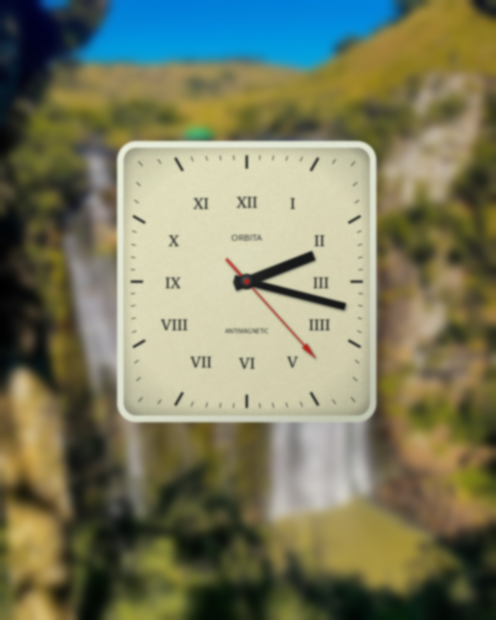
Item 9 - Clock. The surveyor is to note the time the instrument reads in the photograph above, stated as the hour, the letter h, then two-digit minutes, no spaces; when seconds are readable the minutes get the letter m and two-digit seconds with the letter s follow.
2h17m23s
